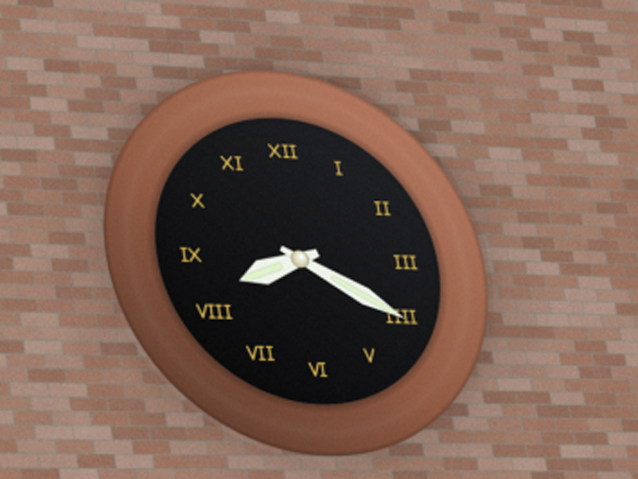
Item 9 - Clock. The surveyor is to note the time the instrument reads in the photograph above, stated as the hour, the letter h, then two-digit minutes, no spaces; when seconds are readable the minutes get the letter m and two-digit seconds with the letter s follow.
8h20
